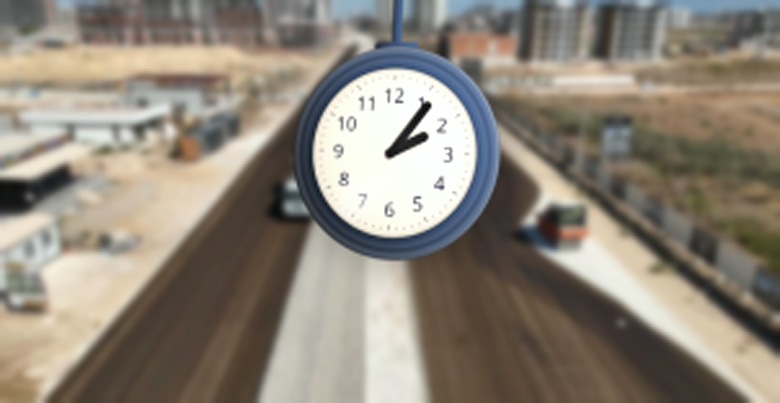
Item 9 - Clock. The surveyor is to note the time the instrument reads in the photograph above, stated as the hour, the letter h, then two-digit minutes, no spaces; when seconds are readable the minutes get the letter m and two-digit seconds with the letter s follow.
2h06
